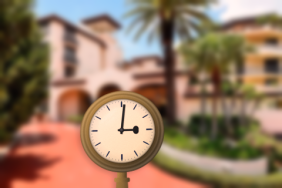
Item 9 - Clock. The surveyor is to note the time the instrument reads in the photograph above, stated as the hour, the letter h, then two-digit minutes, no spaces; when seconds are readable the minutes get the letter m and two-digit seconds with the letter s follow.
3h01
